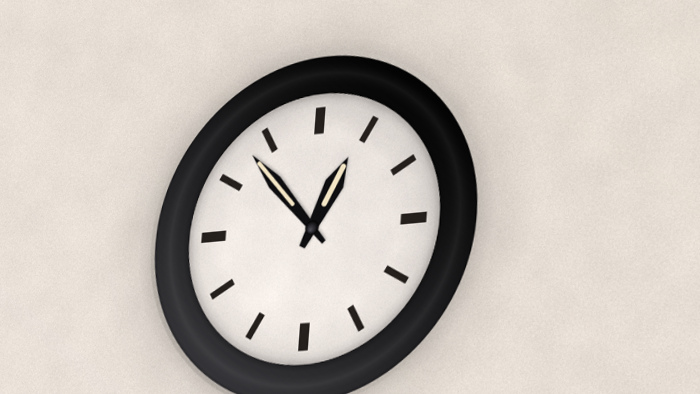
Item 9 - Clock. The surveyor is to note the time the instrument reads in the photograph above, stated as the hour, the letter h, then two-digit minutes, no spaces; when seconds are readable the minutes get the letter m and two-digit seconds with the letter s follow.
12h53
